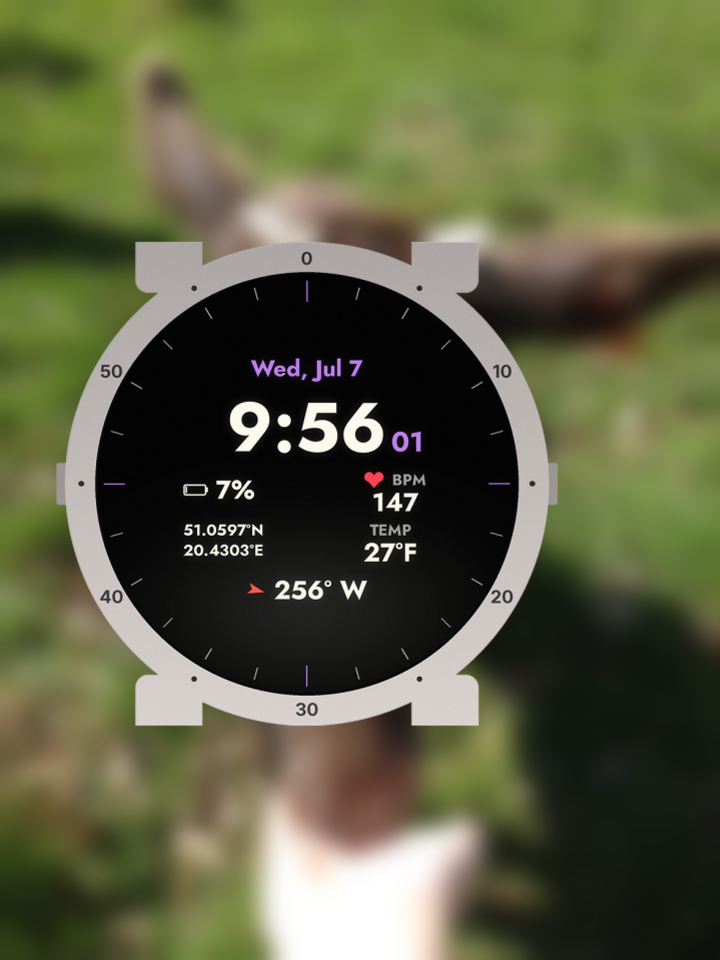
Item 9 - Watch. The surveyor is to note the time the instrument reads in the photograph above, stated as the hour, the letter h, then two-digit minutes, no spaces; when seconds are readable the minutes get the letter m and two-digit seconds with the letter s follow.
9h56m01s
